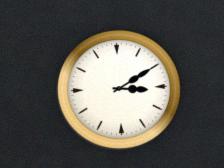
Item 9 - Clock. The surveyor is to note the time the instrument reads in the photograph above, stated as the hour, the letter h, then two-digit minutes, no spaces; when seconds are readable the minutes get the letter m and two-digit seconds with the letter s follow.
3h10
